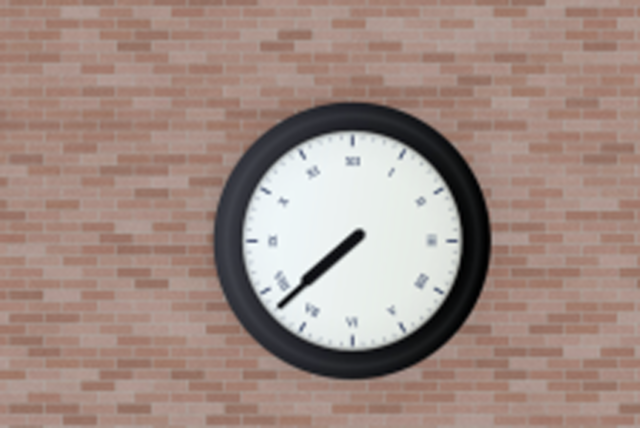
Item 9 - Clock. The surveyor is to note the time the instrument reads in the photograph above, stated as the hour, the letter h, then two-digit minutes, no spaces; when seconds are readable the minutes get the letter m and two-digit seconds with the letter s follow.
7h38
